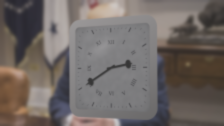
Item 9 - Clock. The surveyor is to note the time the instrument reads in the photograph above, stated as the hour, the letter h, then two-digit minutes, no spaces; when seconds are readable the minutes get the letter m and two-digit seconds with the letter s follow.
2h40
